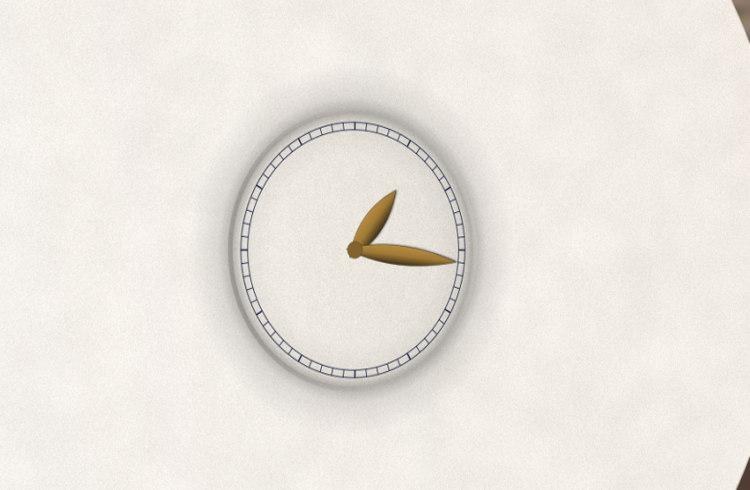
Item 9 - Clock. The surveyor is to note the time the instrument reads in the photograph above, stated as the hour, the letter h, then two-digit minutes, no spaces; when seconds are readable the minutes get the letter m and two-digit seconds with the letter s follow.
1h16
